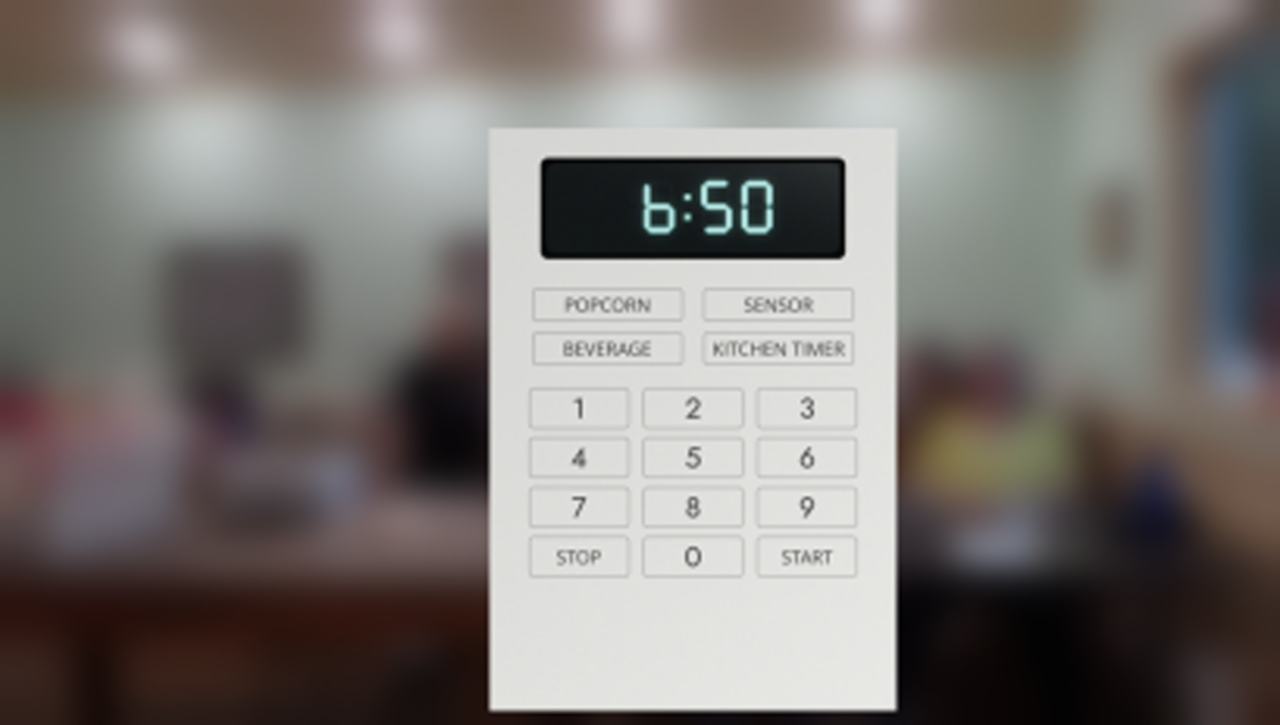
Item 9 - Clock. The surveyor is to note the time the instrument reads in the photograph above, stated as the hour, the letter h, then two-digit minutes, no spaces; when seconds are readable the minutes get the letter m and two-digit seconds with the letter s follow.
6h50
